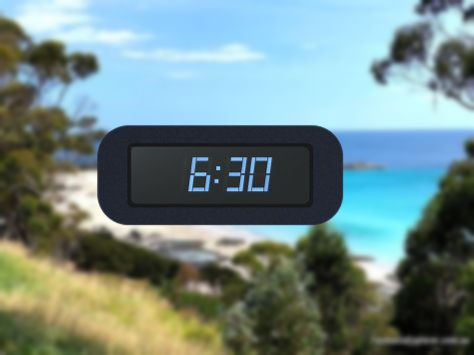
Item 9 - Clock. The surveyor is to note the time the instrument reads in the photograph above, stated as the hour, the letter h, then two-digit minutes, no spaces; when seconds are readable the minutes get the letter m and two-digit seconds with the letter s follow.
6h30
